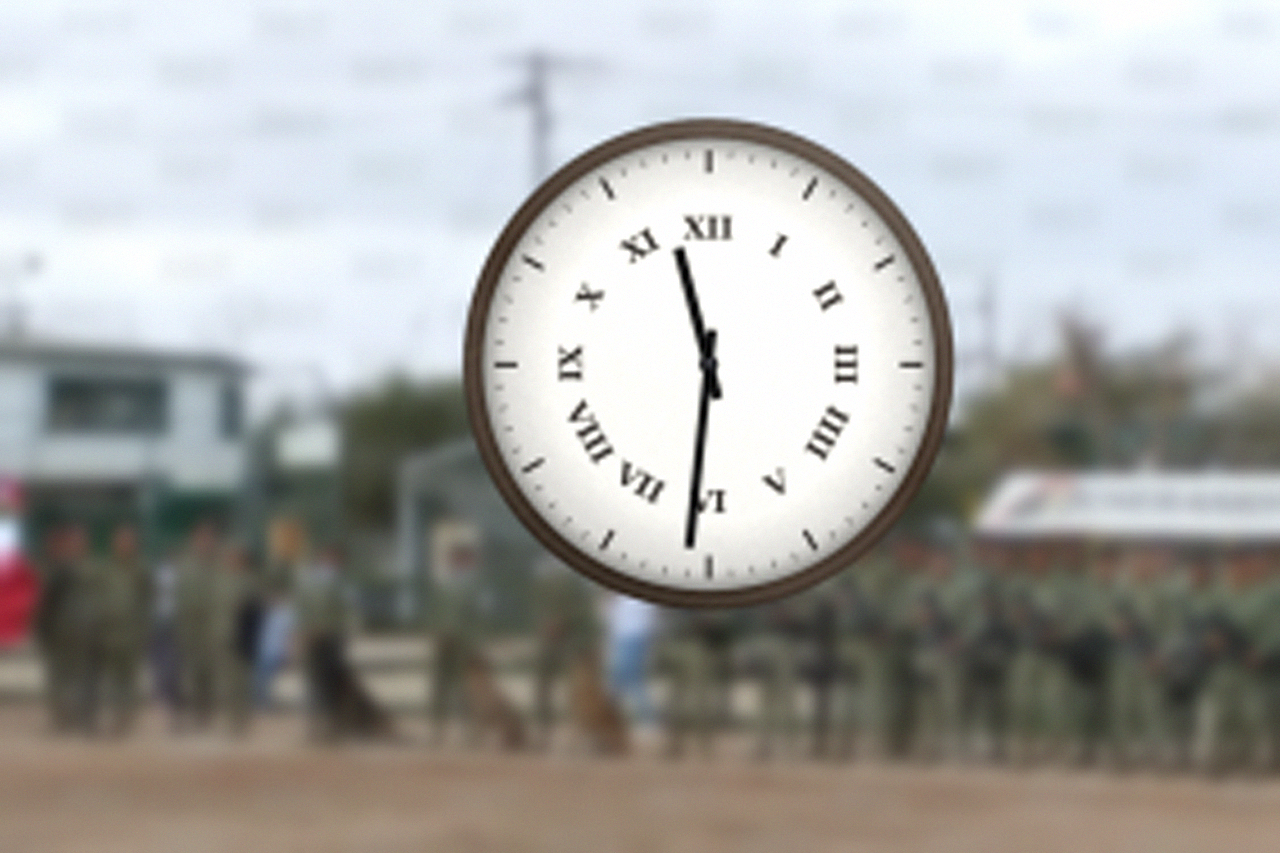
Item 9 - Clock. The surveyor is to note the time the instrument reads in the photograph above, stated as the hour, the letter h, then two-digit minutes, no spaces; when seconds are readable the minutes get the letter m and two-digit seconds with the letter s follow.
11h31
